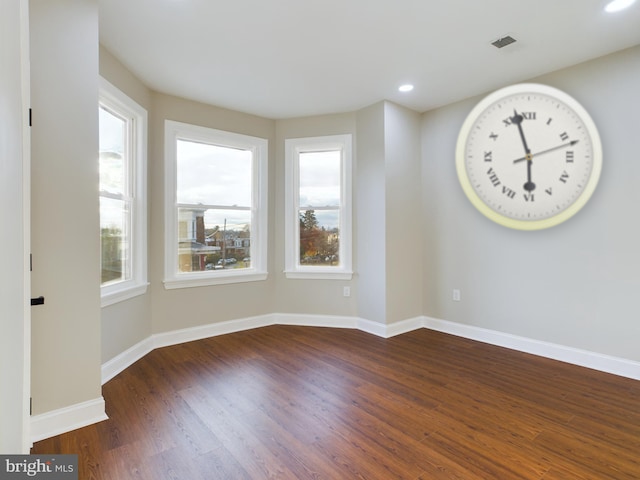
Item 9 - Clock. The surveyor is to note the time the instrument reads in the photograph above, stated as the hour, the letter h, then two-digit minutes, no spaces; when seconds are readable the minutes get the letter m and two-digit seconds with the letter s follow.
5h57m12s
